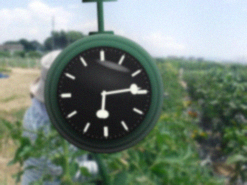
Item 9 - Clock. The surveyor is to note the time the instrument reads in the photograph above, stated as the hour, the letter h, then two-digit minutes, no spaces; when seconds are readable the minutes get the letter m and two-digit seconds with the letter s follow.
6h14
